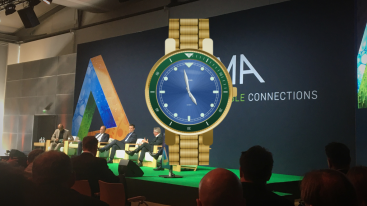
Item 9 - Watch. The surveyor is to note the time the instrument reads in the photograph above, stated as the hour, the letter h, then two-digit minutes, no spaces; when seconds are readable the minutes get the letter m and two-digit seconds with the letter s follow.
4h58
